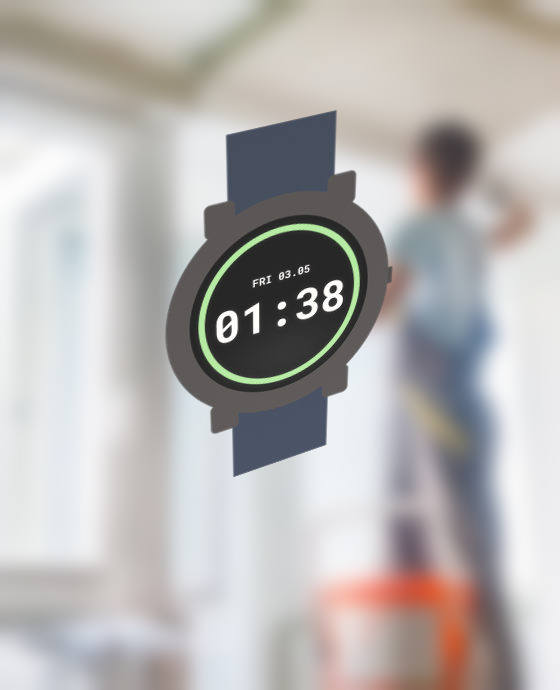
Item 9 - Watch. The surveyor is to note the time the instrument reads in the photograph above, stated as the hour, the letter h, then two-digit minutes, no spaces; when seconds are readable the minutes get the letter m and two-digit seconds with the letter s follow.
1h38
